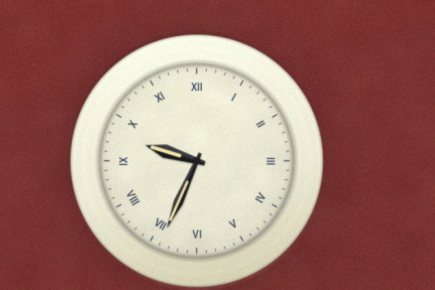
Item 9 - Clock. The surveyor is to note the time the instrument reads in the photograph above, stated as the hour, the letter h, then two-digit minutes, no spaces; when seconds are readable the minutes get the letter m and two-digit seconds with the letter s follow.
9h34
